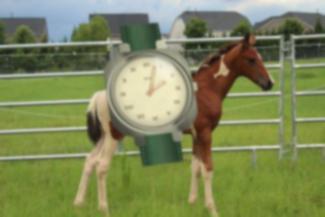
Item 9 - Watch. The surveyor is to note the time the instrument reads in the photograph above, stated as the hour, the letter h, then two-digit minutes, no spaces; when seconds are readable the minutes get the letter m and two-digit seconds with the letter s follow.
2h03
